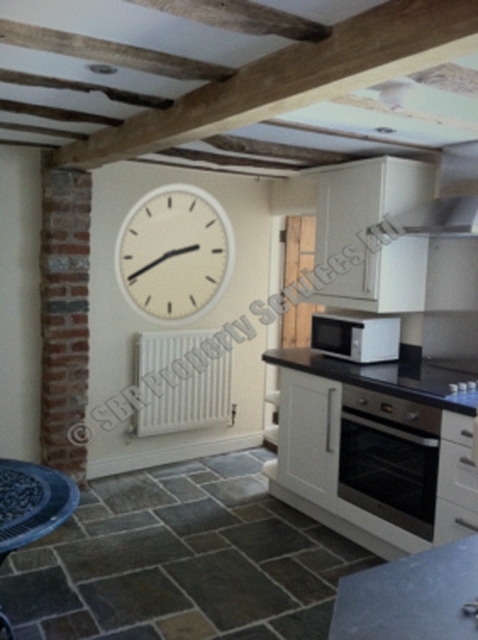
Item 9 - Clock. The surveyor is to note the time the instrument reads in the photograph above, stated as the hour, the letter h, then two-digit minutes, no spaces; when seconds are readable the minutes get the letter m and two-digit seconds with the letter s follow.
2h41
